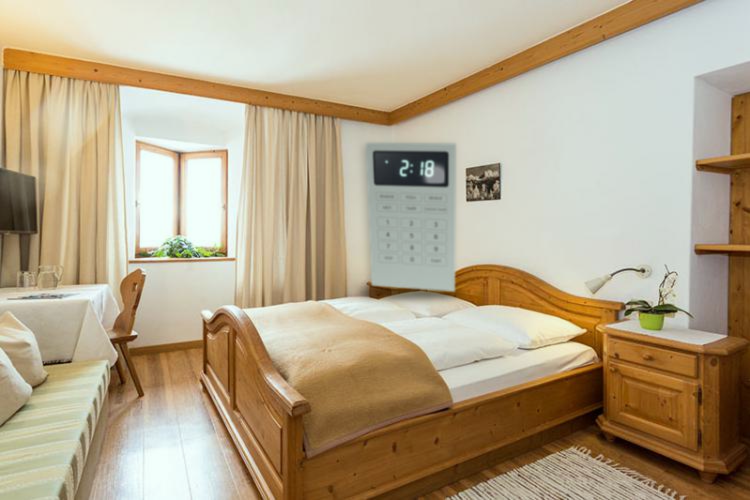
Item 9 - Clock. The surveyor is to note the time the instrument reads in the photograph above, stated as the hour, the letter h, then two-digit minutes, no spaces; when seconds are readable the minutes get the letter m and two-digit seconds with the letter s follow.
2h18
